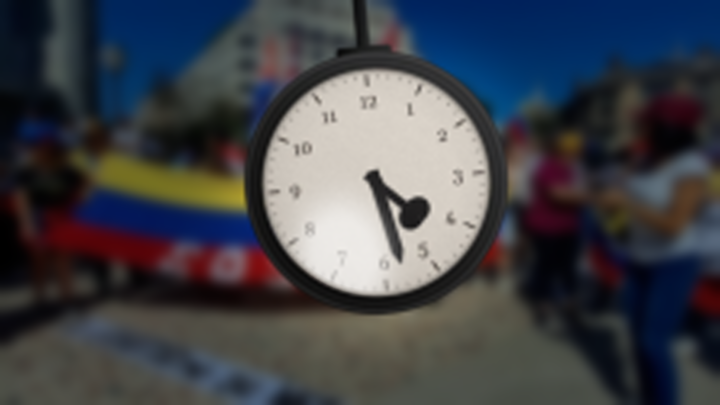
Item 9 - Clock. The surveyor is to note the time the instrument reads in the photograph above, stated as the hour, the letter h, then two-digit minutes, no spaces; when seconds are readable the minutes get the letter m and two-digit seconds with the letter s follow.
4h28
